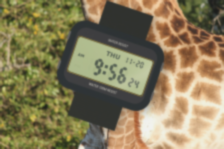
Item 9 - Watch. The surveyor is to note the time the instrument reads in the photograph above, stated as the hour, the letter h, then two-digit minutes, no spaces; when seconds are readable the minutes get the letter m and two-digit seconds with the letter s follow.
9h56
